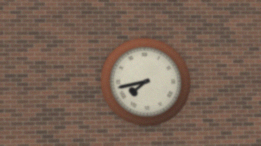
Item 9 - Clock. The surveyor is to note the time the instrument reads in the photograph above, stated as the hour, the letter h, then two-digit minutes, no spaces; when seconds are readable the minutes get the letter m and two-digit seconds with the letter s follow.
7h43
